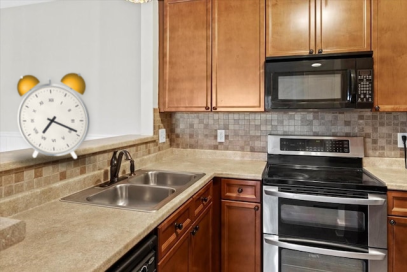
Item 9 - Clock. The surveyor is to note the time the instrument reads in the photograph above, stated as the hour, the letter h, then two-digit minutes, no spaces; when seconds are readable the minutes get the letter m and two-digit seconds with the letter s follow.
7h19
